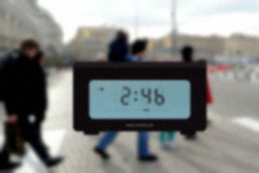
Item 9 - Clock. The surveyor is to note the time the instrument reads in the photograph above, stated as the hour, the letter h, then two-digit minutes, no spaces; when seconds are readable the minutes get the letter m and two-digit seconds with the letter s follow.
2h46
